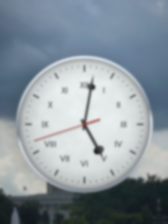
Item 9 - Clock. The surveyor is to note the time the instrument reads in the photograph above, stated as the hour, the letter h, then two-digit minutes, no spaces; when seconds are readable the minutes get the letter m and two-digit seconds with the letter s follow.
5h01m42s
